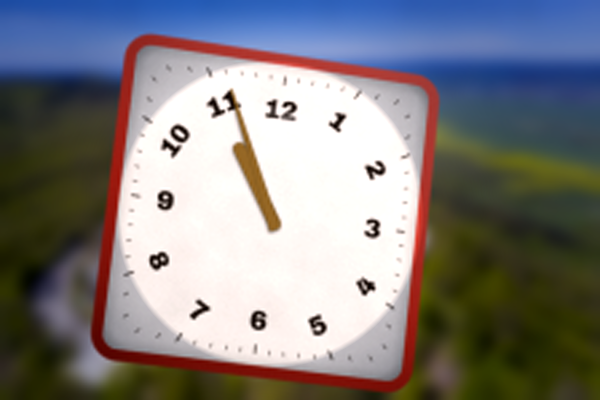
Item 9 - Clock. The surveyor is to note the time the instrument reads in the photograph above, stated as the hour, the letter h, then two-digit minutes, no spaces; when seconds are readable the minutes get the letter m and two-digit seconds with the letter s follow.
10h56
